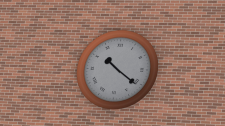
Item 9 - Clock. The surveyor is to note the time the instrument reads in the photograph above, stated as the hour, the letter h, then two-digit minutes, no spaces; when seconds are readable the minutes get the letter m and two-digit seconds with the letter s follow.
10h21
